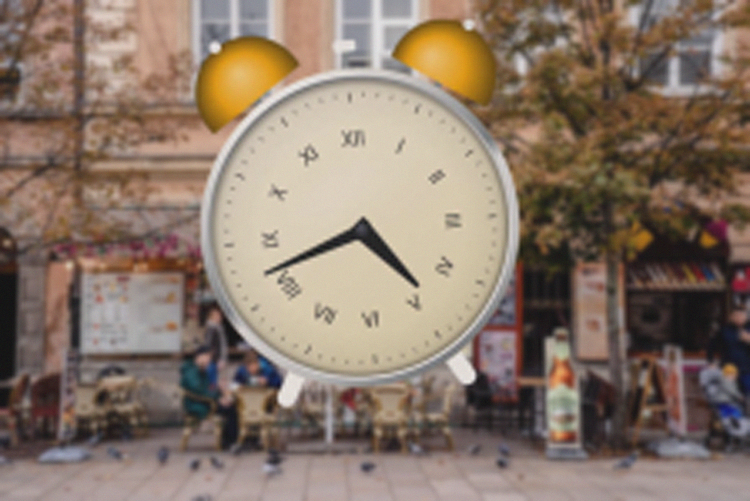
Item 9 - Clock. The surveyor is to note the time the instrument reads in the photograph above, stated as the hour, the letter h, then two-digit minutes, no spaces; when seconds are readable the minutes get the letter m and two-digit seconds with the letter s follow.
4h42
